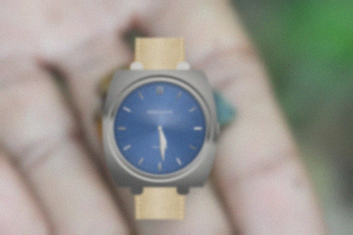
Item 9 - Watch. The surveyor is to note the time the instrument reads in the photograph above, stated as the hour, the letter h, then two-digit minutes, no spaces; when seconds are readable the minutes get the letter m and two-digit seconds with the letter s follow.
5h29
